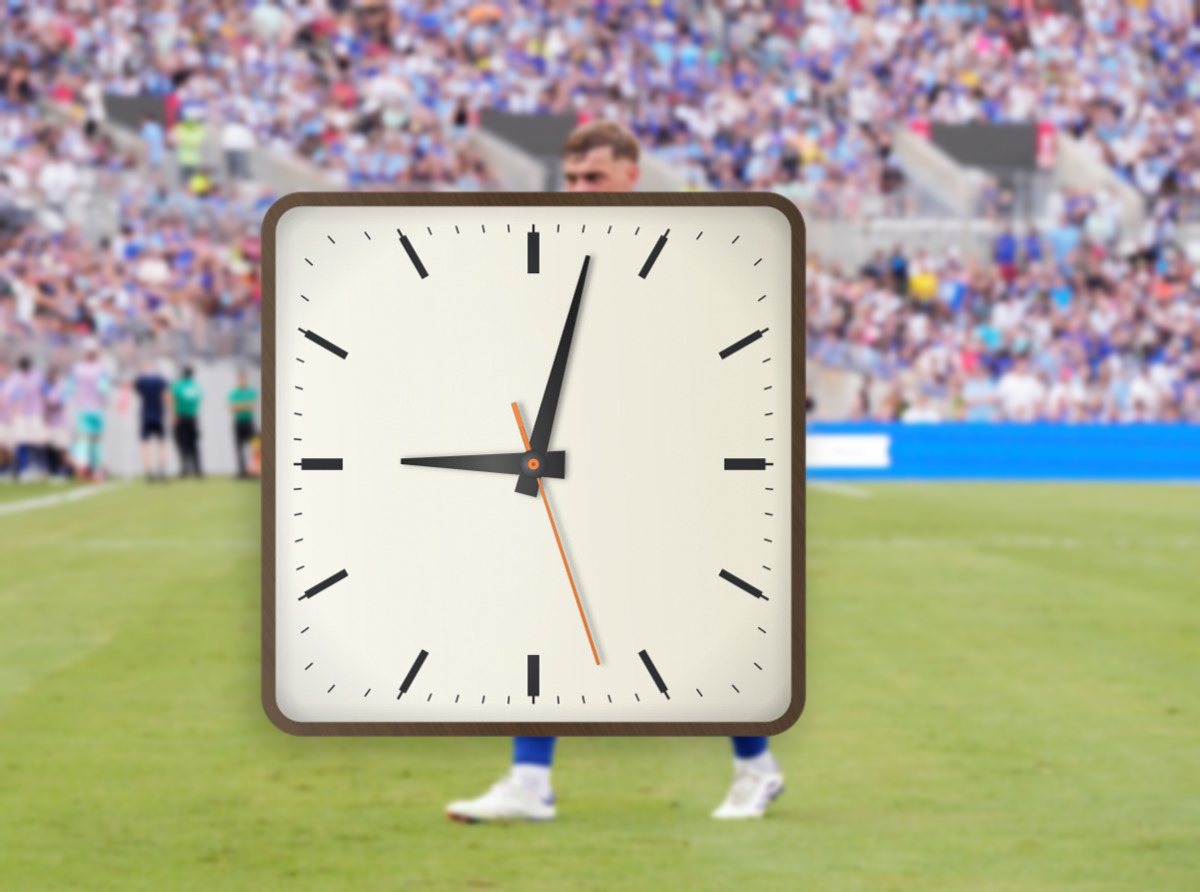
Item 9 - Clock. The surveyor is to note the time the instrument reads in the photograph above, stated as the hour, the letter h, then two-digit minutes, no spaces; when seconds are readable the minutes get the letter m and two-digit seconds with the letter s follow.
9h02m27s
